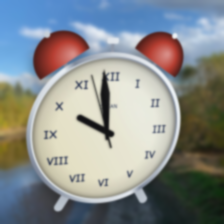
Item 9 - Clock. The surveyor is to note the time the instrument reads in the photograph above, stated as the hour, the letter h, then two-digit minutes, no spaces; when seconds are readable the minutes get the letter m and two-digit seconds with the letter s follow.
9h58m57s
